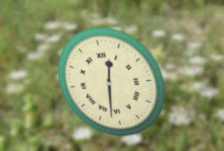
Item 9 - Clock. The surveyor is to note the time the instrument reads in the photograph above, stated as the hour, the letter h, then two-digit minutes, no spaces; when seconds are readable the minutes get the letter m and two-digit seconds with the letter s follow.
12h32
